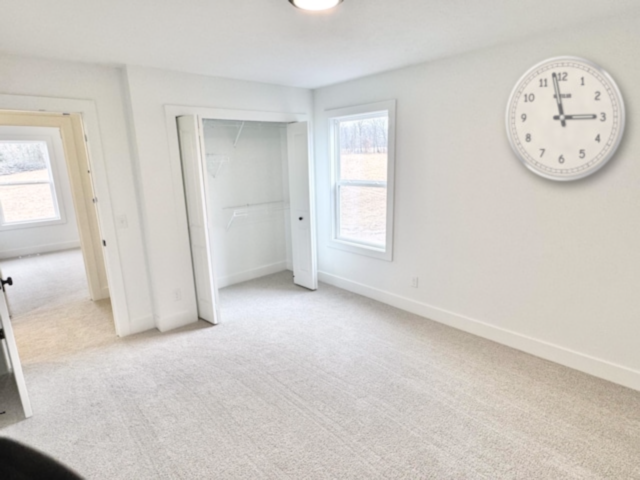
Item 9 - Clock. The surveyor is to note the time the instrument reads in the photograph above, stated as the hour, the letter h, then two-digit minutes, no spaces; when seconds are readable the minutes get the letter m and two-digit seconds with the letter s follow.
2h58
